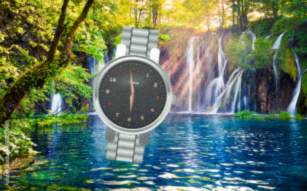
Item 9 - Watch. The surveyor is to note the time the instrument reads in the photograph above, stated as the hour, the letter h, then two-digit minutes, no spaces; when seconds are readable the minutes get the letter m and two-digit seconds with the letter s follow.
5h58
